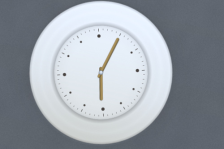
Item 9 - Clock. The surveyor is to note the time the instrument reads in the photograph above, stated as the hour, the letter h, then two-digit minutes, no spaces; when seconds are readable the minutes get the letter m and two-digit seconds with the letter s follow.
6h05
